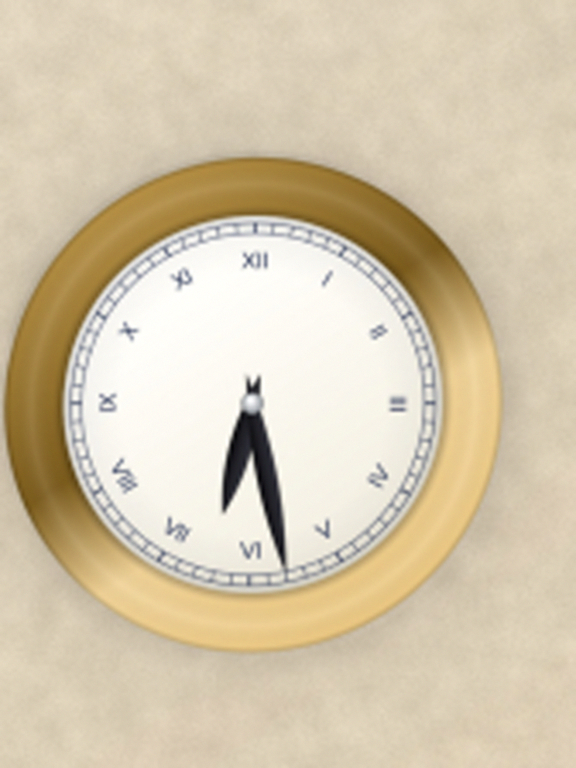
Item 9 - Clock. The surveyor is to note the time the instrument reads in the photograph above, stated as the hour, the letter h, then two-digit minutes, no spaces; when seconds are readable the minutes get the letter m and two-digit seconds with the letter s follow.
6h28
